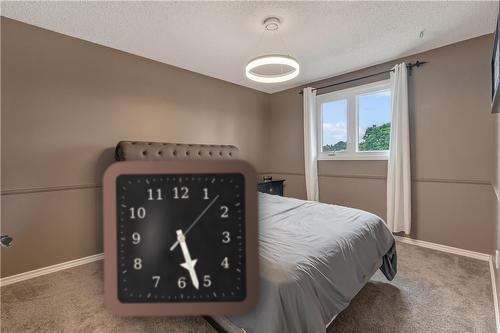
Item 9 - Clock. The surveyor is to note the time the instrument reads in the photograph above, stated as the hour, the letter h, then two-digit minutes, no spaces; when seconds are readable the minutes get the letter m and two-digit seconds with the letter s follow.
5h27m07s
